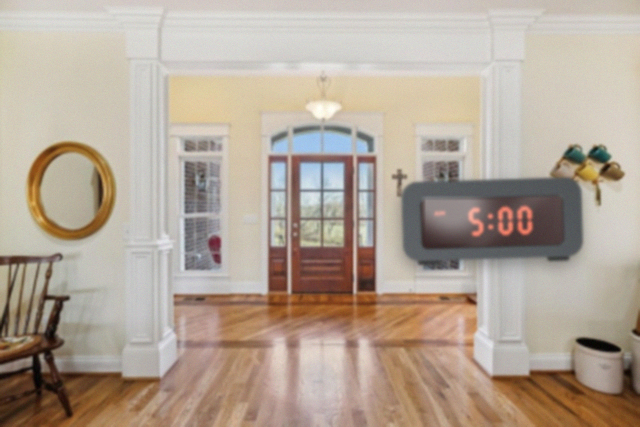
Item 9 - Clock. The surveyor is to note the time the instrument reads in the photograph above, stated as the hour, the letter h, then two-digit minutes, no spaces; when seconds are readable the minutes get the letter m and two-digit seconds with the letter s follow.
5h00
